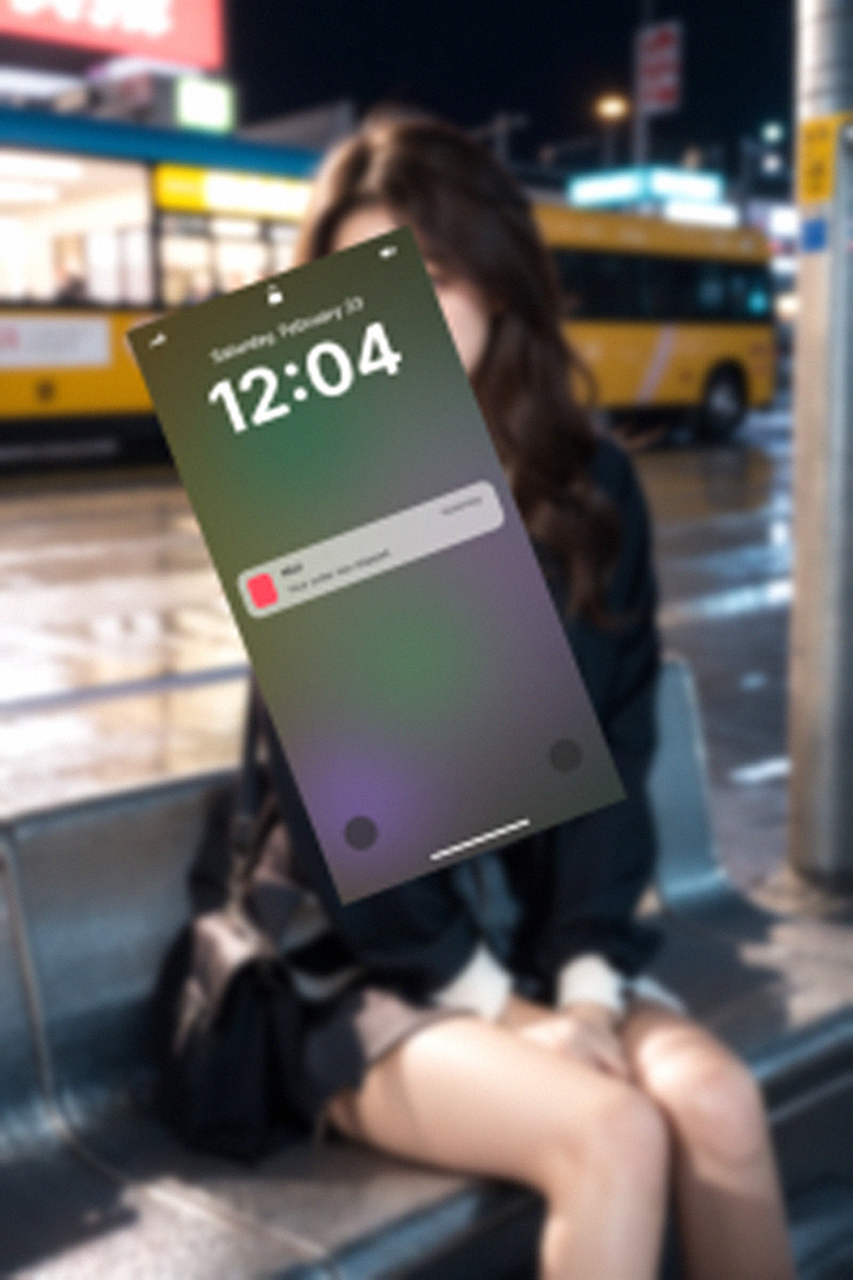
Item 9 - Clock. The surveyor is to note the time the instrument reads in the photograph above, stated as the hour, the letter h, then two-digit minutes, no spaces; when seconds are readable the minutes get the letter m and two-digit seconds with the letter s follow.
12h04
